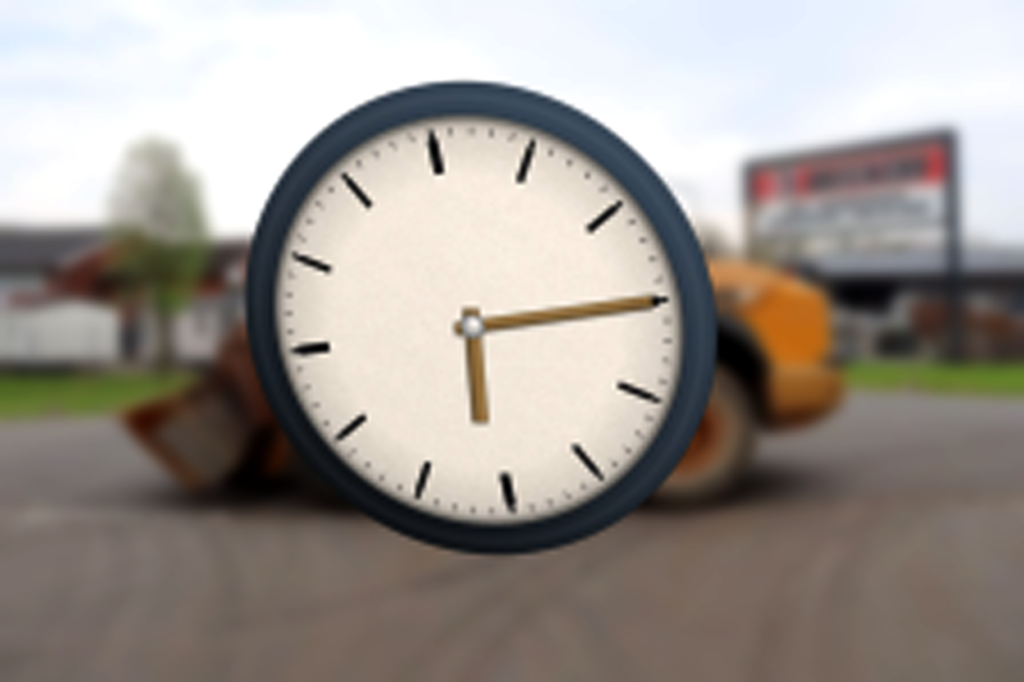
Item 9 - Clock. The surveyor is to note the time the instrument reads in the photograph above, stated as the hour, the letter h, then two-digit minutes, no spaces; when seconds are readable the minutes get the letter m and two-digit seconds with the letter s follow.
6h15
